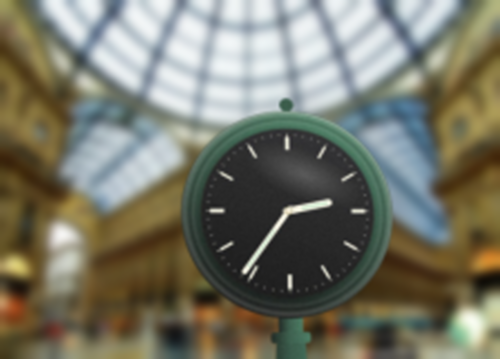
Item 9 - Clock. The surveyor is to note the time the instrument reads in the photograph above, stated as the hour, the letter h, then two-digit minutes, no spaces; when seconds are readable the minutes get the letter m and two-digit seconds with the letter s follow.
2h36
